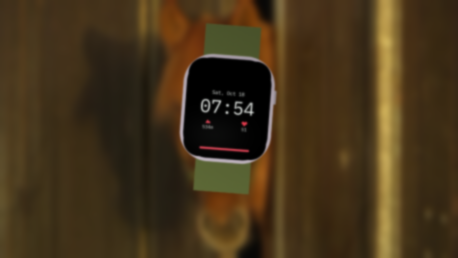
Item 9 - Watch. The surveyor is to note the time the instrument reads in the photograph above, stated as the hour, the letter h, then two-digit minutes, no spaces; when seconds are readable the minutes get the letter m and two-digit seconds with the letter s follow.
7h54
